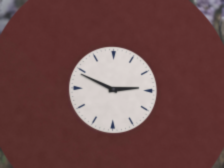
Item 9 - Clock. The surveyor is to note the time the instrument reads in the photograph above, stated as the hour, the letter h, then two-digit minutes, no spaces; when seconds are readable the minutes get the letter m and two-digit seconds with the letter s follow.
2h49
